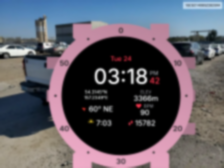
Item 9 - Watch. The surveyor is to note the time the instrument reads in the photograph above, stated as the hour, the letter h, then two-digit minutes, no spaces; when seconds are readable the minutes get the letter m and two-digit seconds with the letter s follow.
3h18
